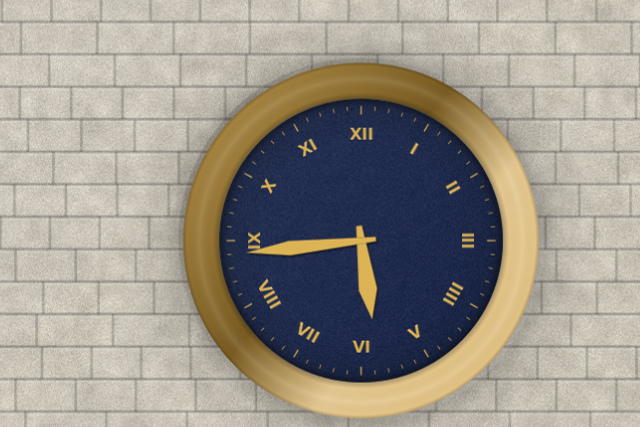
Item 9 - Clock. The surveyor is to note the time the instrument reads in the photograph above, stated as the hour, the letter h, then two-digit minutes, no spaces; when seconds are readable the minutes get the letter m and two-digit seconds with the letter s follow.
5h44
